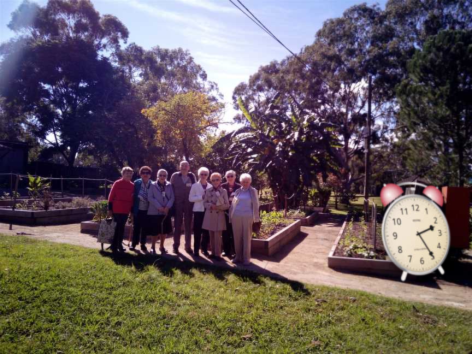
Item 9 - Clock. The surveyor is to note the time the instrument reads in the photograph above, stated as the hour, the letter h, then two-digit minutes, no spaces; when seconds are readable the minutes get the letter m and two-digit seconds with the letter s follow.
2h25
